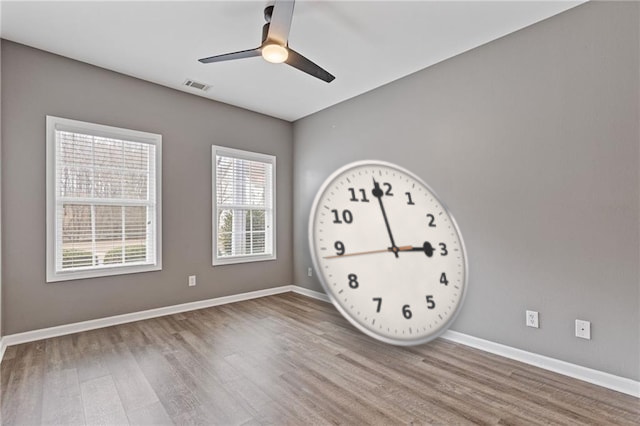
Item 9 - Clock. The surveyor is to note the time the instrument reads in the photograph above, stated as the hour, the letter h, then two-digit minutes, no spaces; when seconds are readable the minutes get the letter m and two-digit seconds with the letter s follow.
2h58m44s
